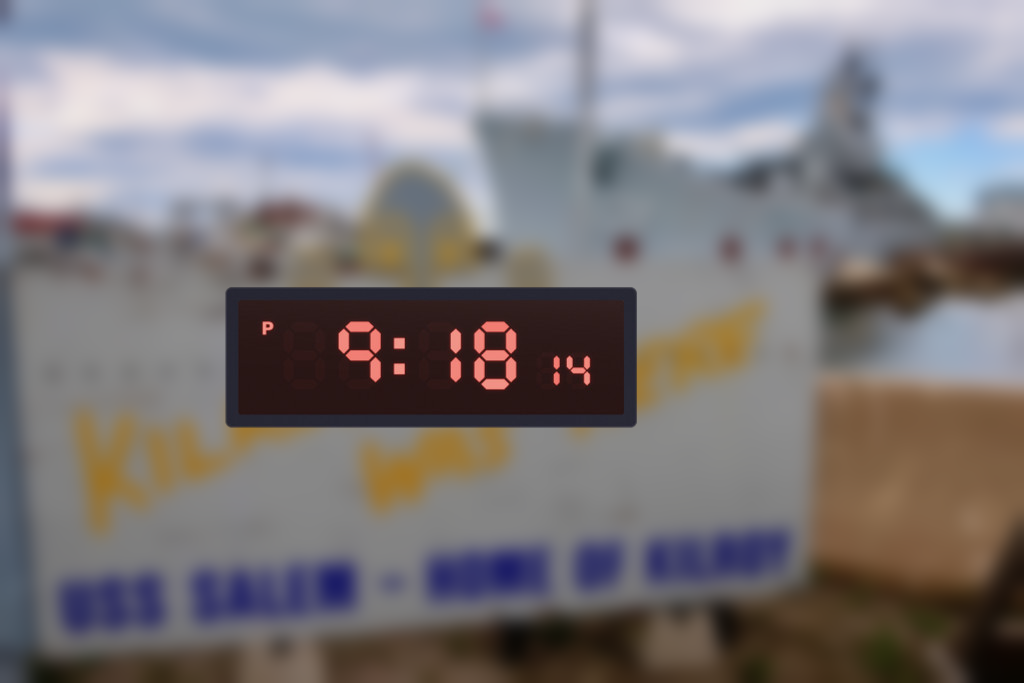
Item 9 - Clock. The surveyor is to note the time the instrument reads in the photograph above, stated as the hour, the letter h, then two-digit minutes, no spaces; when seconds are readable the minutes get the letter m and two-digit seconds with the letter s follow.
9h18m14s
